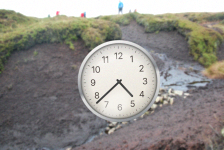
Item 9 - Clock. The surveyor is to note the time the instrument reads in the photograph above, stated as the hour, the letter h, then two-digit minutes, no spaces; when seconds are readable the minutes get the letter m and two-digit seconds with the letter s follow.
4h38
